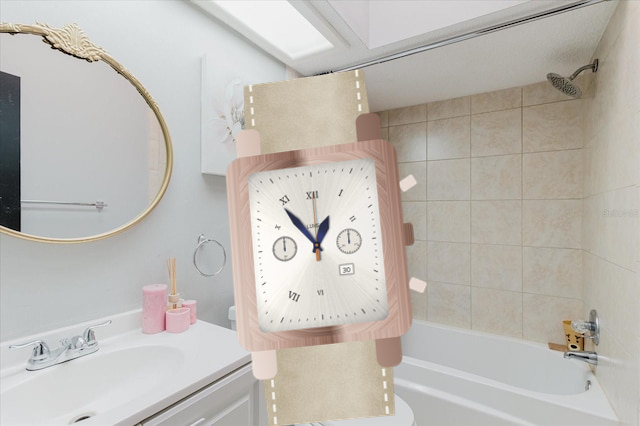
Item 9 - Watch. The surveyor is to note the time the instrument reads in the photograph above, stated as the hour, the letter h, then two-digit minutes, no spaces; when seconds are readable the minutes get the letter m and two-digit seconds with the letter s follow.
12h54
